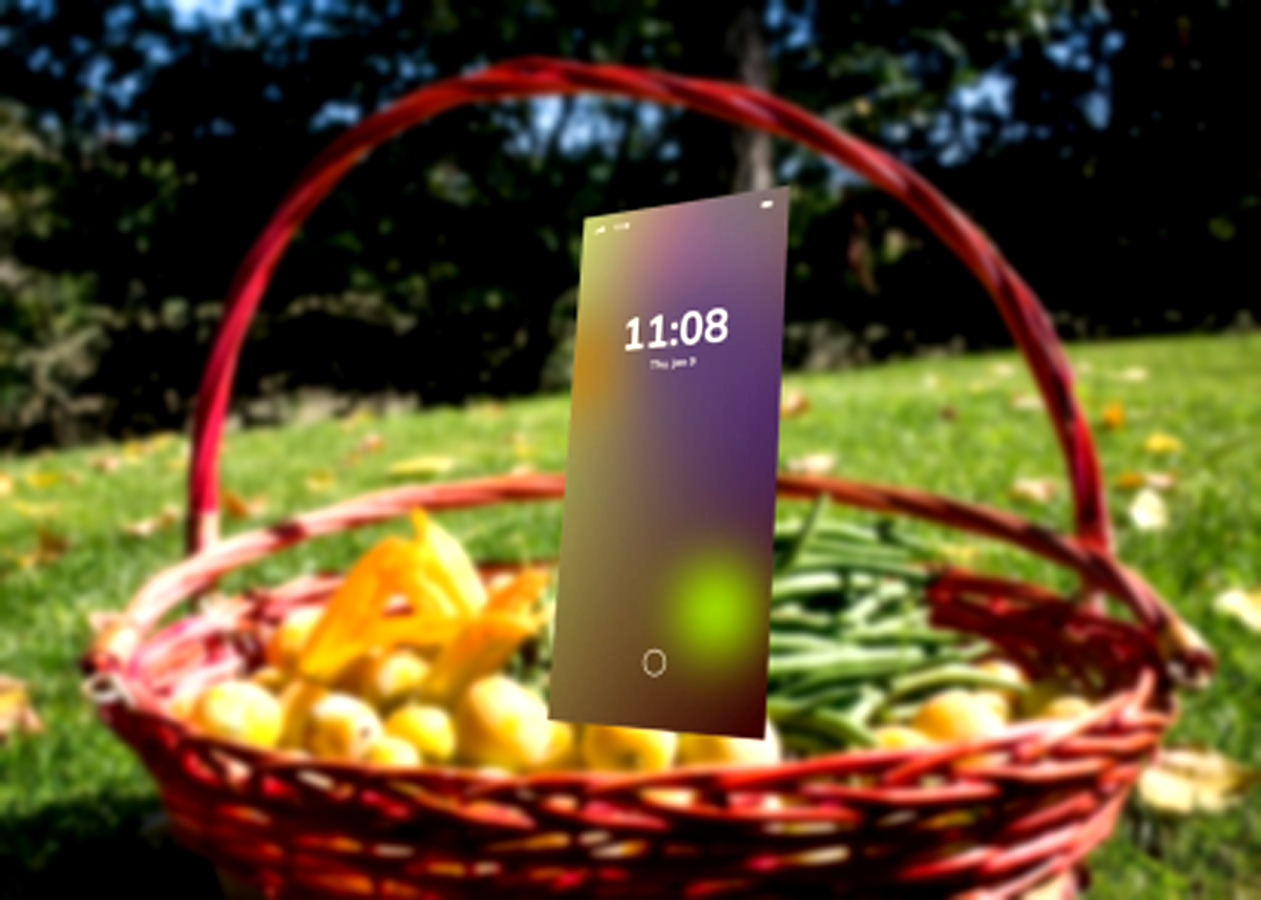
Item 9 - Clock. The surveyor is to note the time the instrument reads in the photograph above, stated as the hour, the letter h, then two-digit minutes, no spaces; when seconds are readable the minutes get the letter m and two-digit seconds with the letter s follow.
11h08
